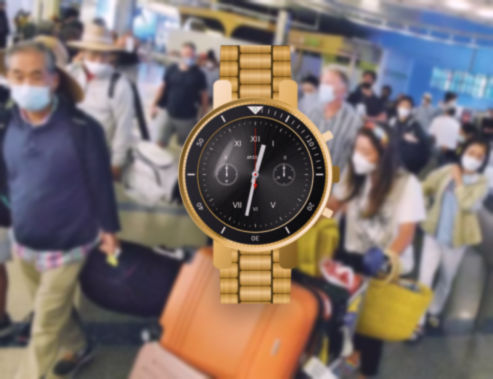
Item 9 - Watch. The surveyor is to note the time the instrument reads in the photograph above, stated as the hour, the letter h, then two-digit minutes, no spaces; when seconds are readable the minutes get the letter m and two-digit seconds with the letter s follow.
12h32
